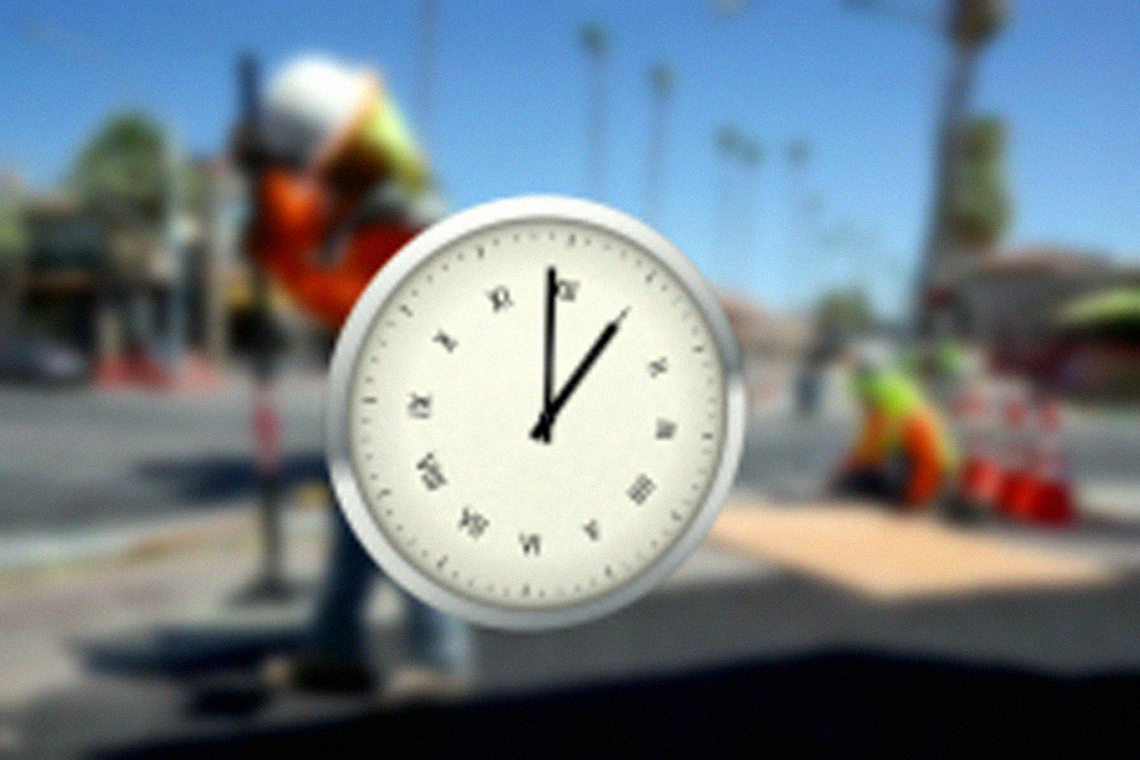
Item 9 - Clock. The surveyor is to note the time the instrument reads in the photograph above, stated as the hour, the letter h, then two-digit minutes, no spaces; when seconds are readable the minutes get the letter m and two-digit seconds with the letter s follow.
12h59
